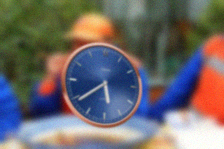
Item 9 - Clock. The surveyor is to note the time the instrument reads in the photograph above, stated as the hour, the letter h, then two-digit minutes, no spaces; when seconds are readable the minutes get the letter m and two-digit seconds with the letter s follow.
5h39
